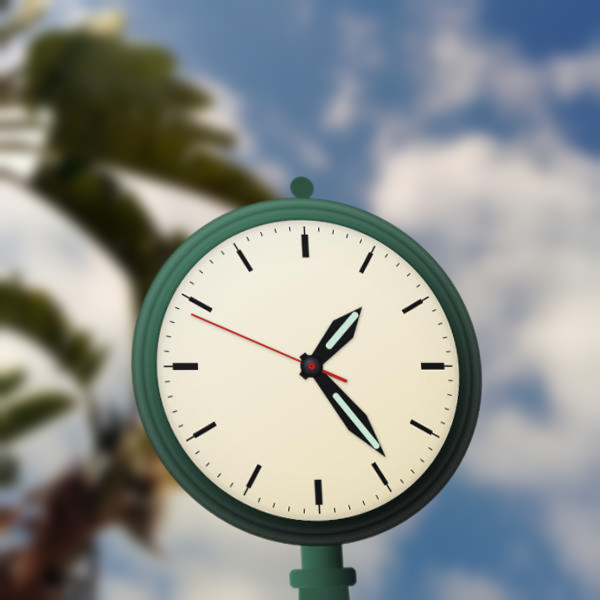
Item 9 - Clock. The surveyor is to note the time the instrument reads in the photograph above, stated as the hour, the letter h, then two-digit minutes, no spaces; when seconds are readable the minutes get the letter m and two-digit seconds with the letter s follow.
1h23m49s
